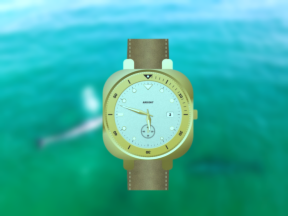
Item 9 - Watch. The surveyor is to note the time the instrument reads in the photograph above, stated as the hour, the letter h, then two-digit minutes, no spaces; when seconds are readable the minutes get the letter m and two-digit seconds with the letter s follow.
5h48
